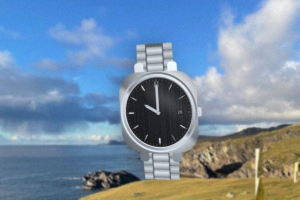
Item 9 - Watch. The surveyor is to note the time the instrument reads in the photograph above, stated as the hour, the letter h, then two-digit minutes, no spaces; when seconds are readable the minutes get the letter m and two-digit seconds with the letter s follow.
10h00
